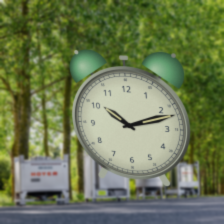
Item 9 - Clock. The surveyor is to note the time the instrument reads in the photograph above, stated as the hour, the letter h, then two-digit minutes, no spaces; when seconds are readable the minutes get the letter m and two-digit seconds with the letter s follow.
10h12
